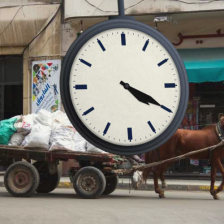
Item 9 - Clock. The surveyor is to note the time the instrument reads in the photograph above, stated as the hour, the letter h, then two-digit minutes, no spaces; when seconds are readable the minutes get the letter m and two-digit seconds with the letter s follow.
4h20
